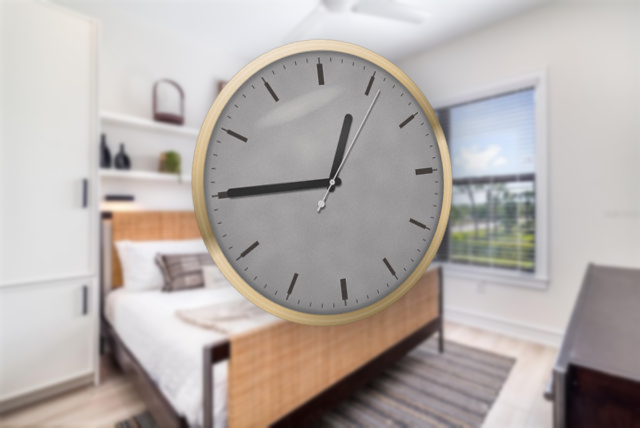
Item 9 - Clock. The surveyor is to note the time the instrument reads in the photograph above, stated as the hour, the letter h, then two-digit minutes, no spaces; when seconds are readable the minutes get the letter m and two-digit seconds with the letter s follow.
12h45m06s
